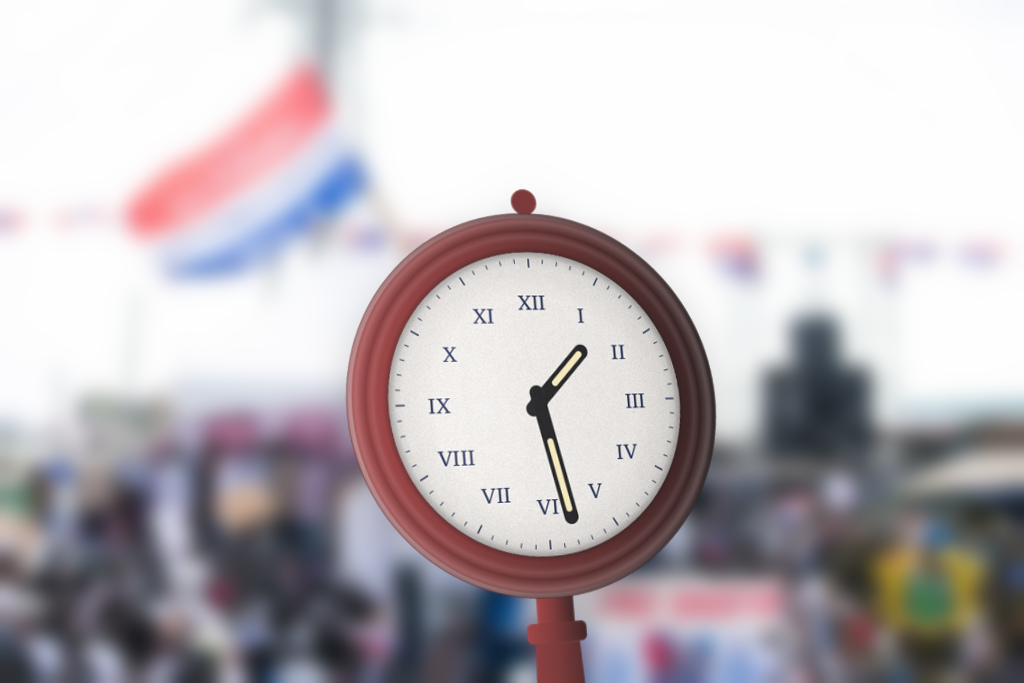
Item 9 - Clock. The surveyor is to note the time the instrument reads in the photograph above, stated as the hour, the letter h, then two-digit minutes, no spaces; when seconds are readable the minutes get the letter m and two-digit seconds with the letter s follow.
1h28
